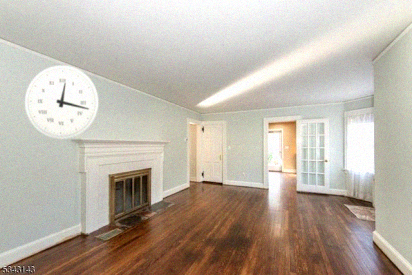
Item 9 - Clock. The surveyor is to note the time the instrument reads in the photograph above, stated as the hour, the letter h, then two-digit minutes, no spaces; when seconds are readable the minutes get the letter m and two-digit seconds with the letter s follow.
12h17
